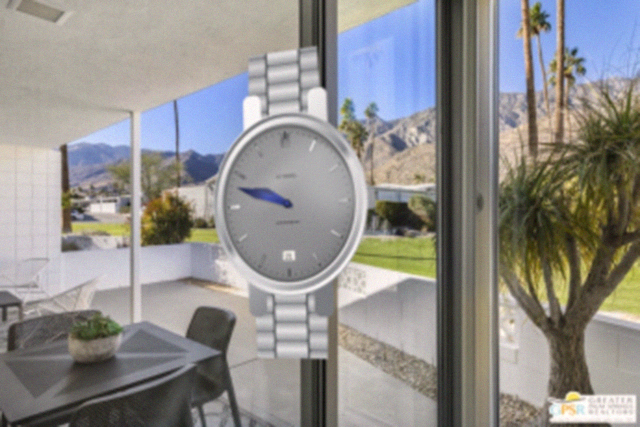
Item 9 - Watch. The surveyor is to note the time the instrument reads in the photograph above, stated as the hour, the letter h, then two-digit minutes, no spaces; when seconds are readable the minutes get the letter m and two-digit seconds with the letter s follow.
9h48
